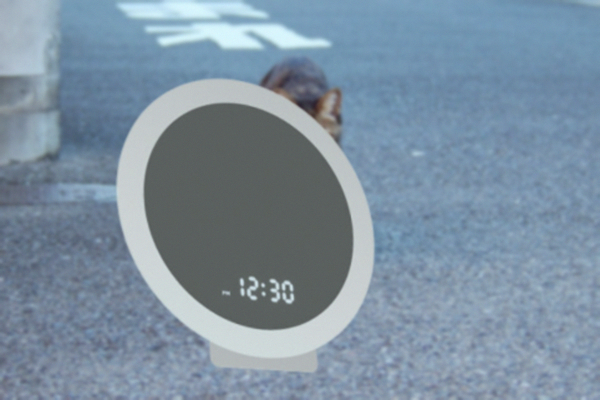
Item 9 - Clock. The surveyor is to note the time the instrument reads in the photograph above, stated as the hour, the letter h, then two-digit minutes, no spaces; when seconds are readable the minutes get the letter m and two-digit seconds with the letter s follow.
12h30
